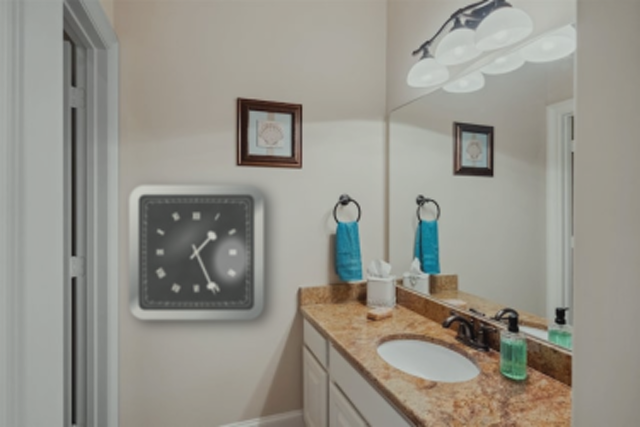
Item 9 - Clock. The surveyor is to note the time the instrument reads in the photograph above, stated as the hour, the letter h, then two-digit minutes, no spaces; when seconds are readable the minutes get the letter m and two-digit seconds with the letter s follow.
1h26
